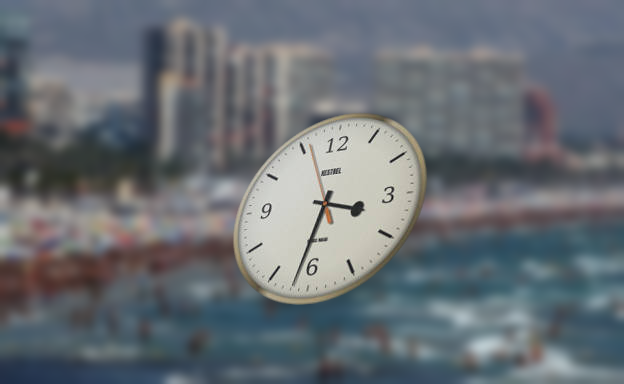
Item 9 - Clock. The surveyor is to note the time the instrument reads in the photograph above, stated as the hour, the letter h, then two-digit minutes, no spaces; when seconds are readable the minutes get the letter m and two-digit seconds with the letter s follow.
3h31m56s
